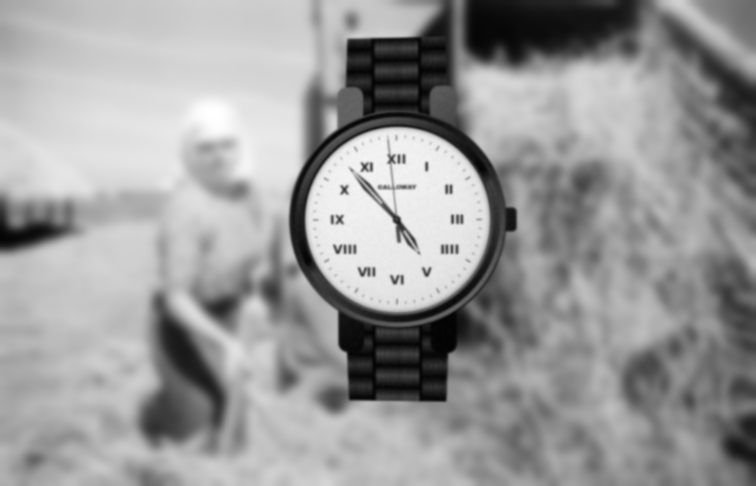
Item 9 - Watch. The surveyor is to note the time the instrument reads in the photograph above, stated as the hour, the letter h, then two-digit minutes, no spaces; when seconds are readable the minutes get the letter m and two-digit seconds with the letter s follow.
4h52m59s
